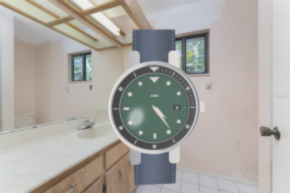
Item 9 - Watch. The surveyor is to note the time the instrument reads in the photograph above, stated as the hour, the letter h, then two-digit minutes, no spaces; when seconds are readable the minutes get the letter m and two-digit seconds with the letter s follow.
4h24
